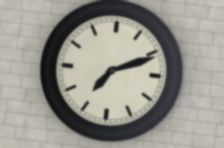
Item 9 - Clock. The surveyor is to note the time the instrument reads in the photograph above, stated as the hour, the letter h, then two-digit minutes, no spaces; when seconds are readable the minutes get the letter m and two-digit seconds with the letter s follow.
7h11
